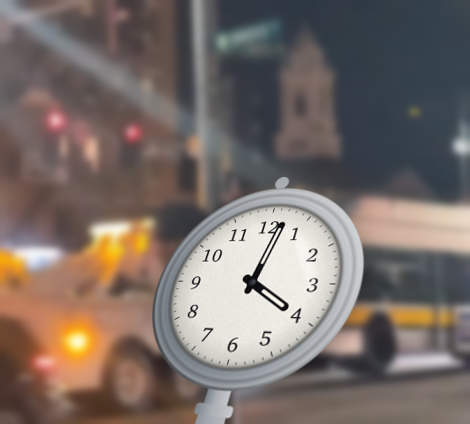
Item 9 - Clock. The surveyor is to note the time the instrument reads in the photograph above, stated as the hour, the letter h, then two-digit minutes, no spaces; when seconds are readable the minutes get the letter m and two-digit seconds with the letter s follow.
4h02
